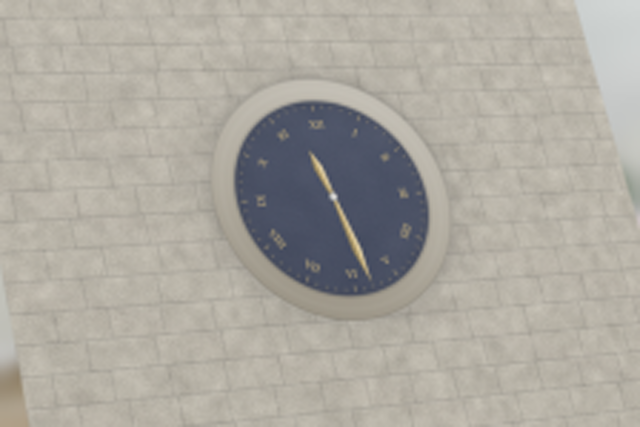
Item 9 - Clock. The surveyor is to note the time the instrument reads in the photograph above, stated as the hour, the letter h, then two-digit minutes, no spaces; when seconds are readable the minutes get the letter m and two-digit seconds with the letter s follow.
11h28
